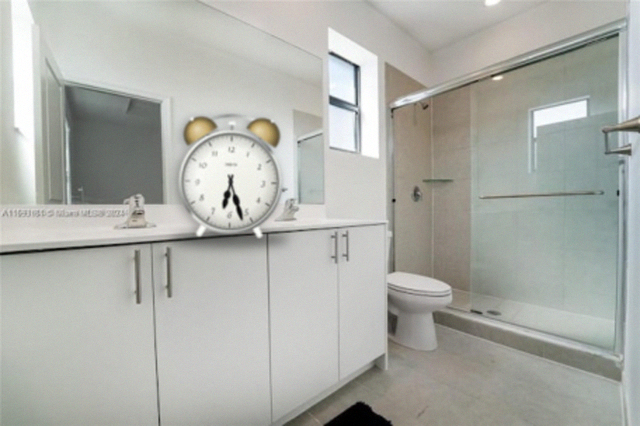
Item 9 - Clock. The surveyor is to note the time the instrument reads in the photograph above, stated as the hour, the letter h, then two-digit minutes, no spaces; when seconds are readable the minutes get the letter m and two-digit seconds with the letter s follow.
6h27
